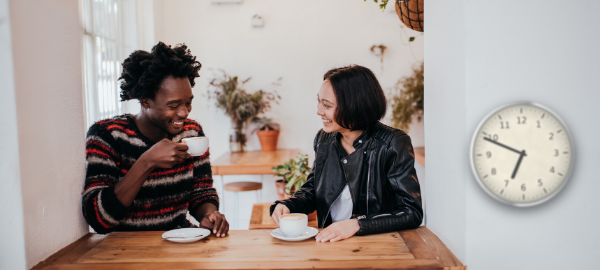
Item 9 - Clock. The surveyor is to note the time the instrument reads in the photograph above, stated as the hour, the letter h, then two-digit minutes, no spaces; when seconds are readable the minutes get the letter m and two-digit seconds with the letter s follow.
6h49
